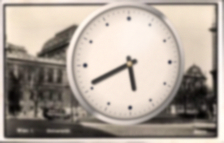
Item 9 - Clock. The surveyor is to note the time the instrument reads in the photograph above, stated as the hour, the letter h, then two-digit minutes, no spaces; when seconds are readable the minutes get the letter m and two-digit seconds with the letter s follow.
5h41
